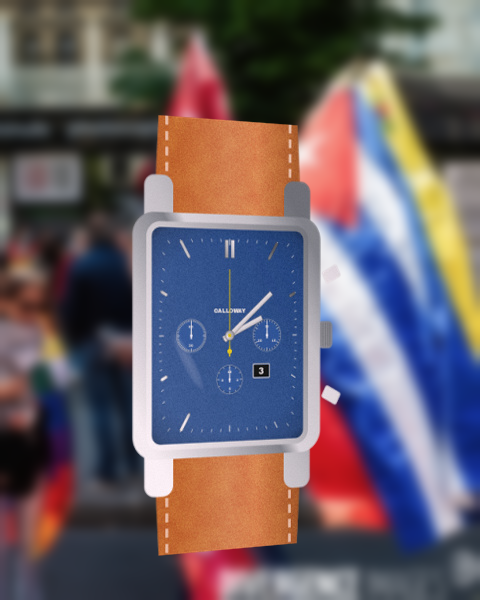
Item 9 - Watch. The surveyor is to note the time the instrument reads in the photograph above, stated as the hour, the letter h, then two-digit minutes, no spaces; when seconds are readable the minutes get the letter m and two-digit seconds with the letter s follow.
2h08
